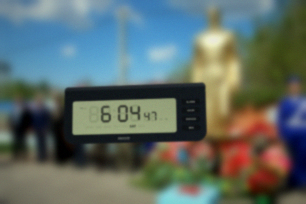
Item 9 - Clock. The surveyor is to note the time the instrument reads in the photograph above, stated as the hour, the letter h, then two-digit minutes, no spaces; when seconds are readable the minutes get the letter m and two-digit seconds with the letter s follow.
6h04
